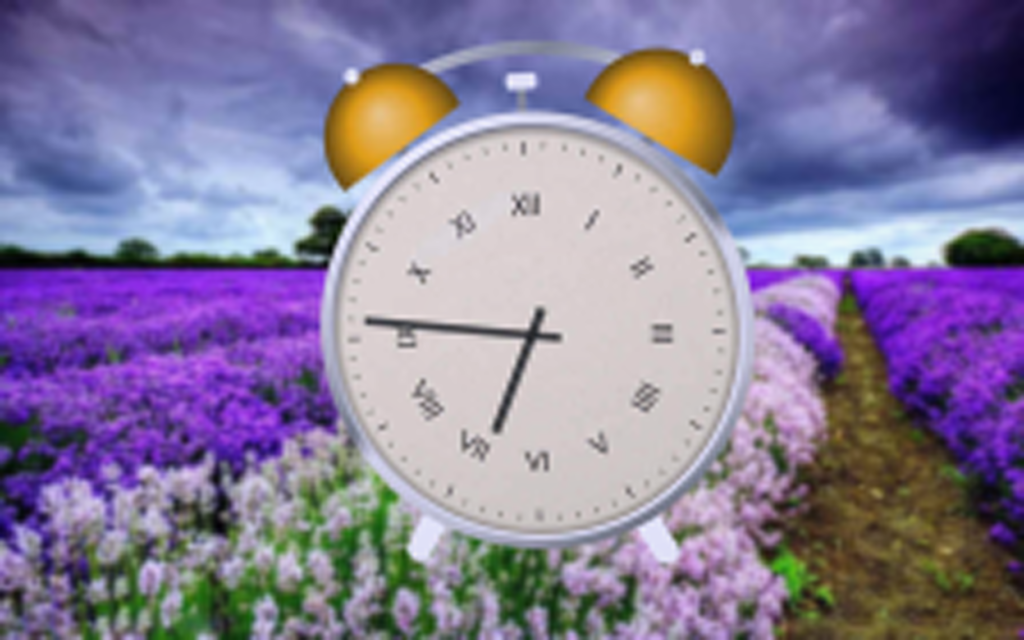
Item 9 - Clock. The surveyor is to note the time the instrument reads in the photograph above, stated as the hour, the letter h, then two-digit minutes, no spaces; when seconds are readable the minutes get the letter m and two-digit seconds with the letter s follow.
6h46
